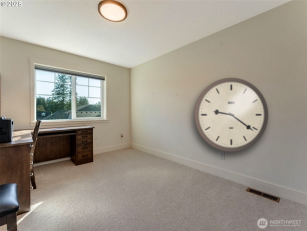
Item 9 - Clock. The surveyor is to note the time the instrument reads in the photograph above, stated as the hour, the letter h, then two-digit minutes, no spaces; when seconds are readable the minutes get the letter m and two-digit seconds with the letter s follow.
9h21
